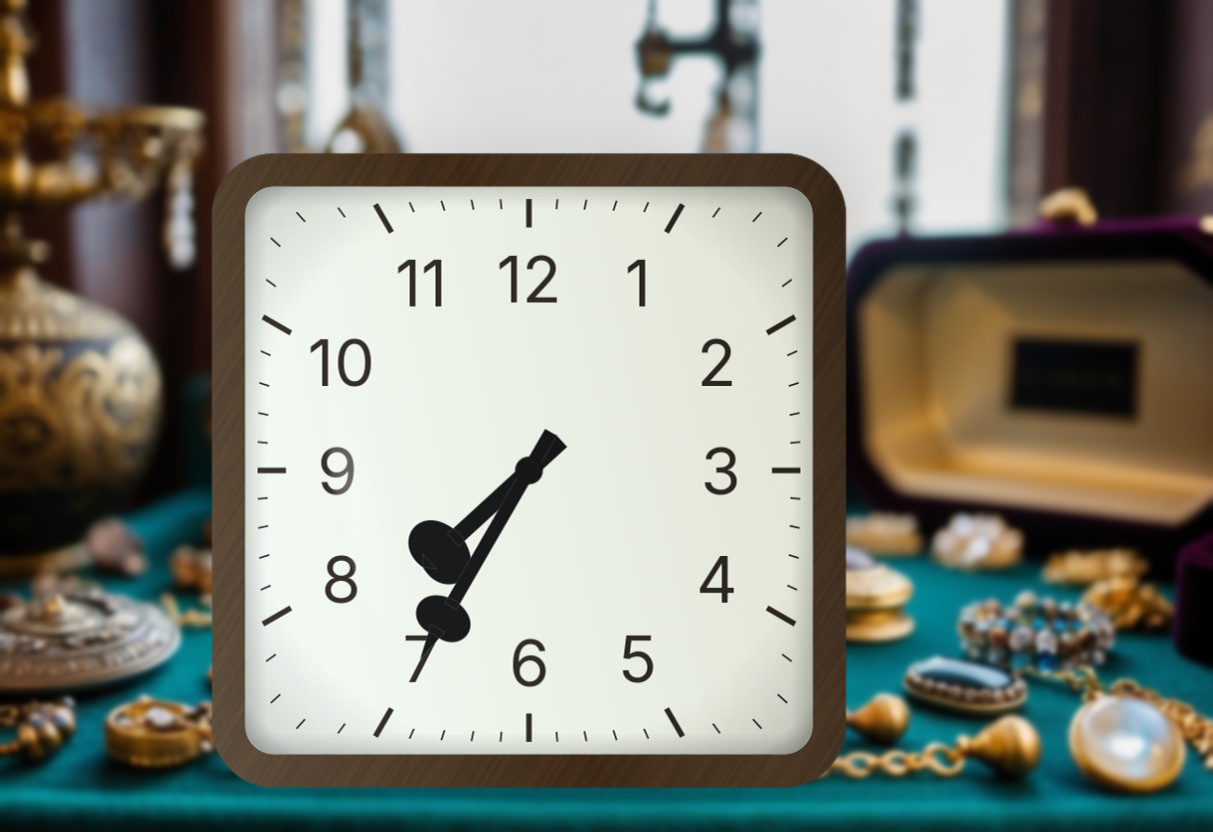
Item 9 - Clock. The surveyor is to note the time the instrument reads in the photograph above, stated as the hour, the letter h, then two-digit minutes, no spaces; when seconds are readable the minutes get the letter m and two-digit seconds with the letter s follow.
7h35
